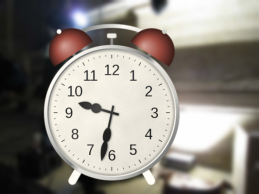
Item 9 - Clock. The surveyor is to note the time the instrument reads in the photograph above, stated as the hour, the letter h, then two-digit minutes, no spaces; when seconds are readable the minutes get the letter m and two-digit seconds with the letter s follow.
9h32
